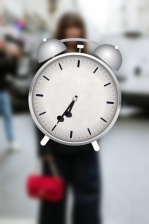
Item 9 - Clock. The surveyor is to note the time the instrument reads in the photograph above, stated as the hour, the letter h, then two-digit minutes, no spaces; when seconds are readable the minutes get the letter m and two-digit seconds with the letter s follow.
6h35
